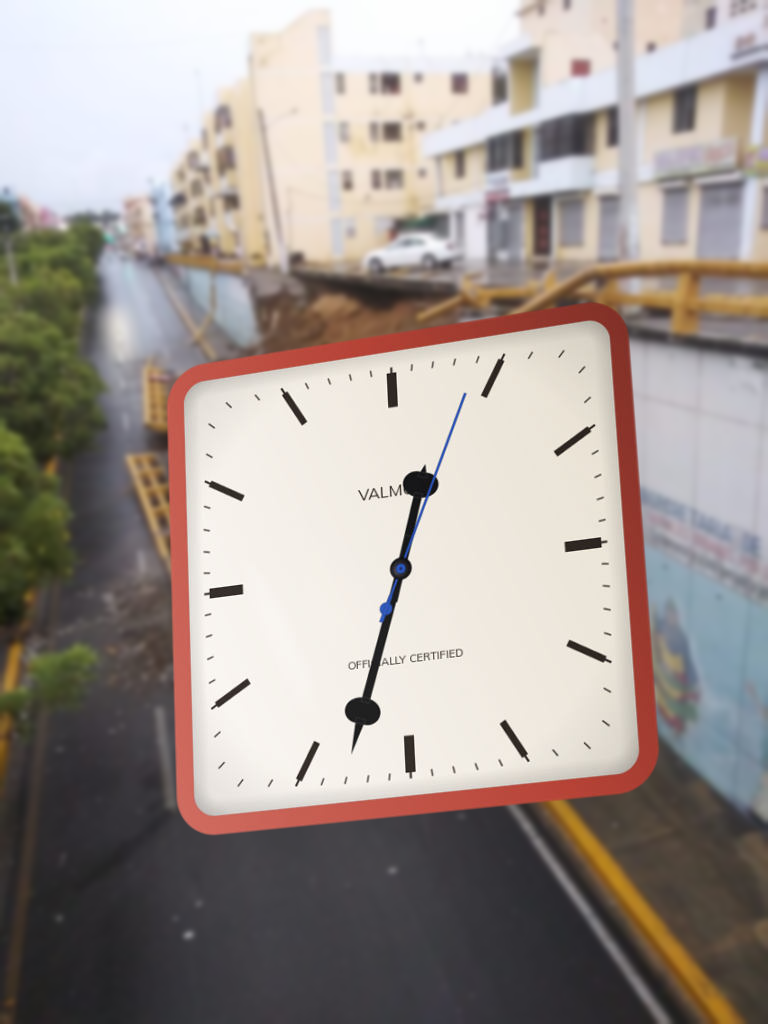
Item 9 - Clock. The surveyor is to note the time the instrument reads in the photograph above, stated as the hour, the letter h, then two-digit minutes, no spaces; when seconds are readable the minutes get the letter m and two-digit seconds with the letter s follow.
12h33m04s
